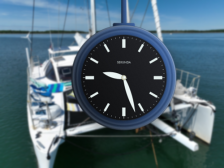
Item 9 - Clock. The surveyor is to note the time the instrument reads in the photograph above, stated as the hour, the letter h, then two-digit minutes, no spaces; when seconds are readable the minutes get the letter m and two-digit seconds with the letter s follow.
9h27
